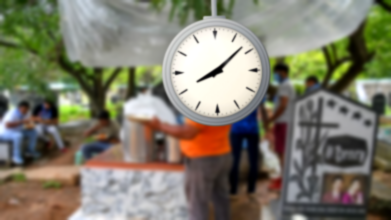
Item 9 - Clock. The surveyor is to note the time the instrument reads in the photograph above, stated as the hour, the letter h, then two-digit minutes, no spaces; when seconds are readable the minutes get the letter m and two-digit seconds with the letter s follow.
8h08
